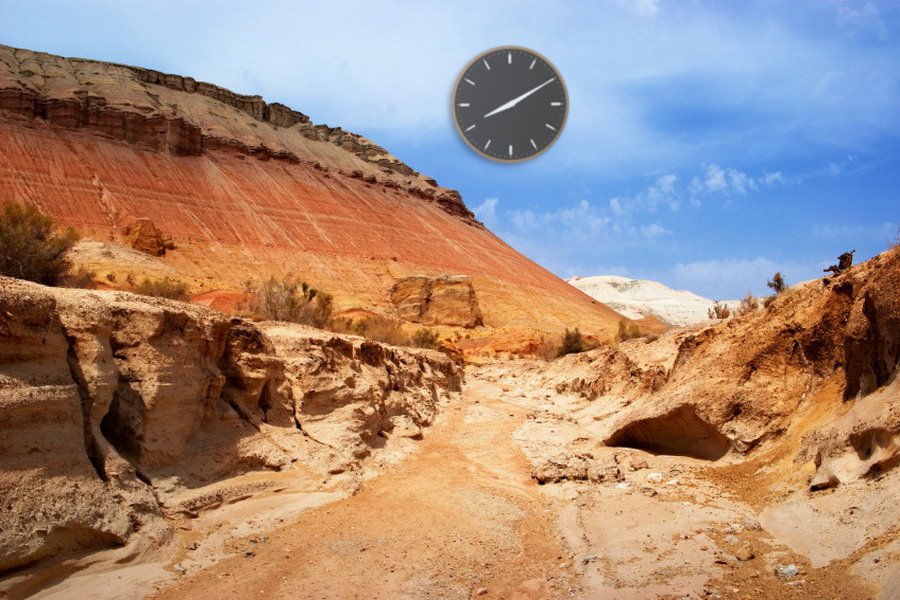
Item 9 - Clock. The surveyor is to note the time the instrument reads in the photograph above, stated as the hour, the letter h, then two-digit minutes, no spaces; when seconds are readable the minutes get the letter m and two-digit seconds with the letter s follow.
8h10
